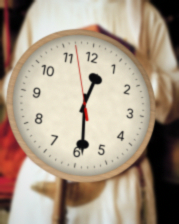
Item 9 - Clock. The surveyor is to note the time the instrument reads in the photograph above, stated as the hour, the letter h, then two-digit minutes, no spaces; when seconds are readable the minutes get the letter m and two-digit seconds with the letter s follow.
12h28m57s
